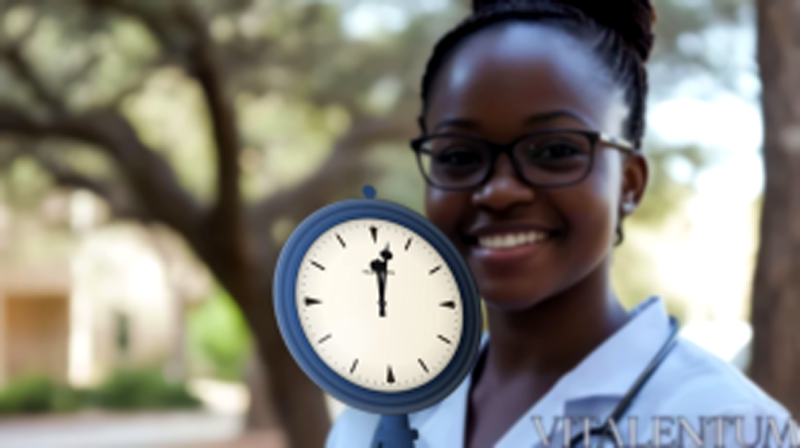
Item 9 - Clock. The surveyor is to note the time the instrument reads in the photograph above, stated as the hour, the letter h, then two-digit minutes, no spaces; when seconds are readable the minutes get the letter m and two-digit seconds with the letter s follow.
12h02
